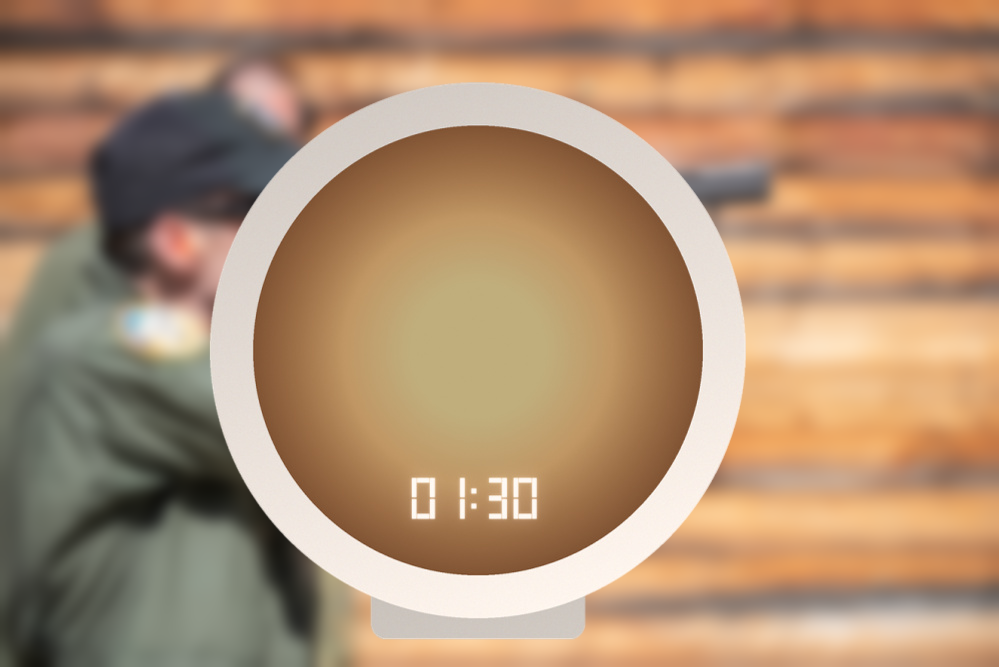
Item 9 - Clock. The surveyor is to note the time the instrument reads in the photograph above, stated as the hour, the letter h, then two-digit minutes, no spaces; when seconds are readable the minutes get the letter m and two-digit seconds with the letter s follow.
1h30
